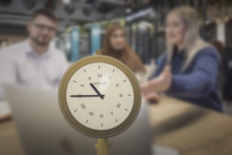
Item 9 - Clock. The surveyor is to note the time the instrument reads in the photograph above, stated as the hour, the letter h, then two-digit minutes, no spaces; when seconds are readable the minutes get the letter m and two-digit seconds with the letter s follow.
10h45
